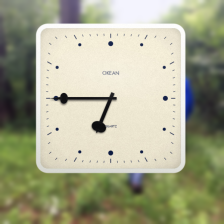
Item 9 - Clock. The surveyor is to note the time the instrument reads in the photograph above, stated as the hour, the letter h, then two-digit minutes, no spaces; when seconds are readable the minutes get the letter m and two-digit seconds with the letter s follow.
6h45
